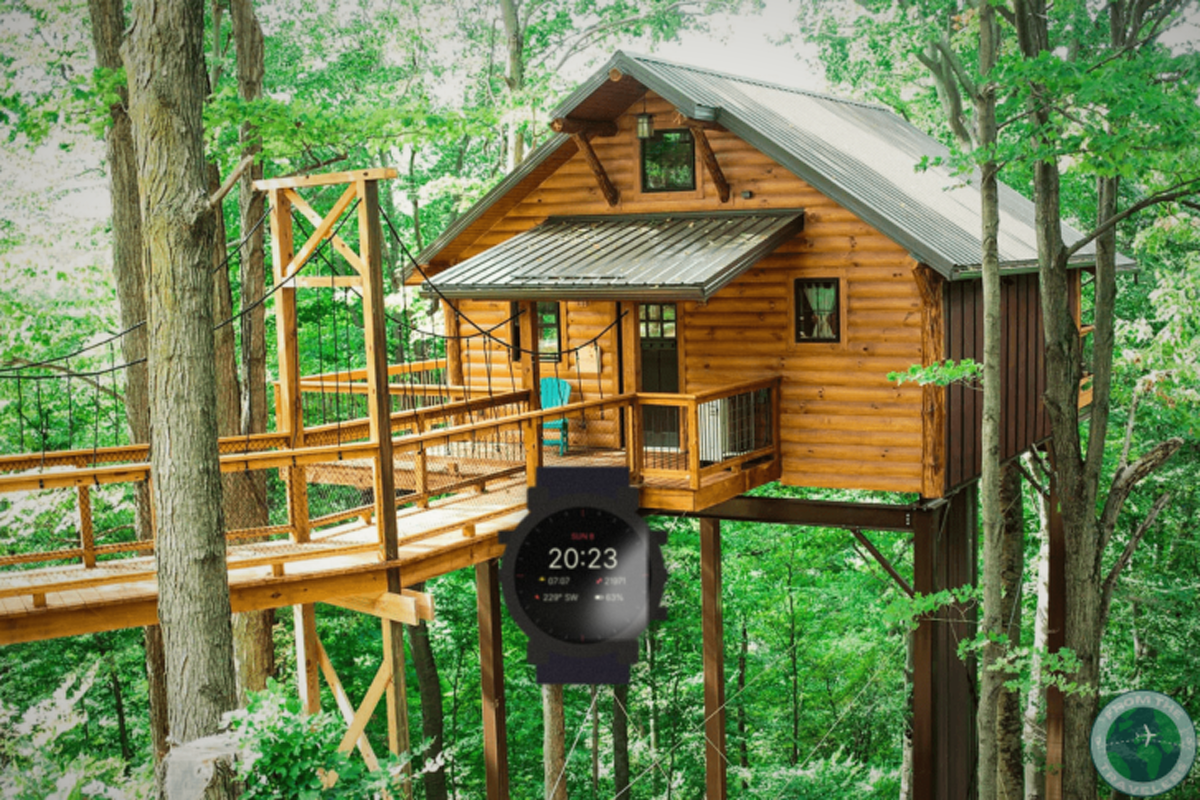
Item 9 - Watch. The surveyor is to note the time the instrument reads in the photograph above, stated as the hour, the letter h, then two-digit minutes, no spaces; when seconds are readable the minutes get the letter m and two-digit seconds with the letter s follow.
20h23
